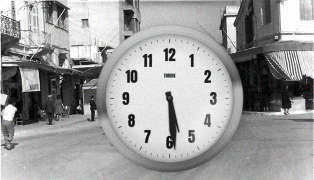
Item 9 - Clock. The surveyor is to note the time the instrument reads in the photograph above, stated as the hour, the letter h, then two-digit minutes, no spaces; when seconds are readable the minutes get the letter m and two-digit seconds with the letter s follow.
5h29
